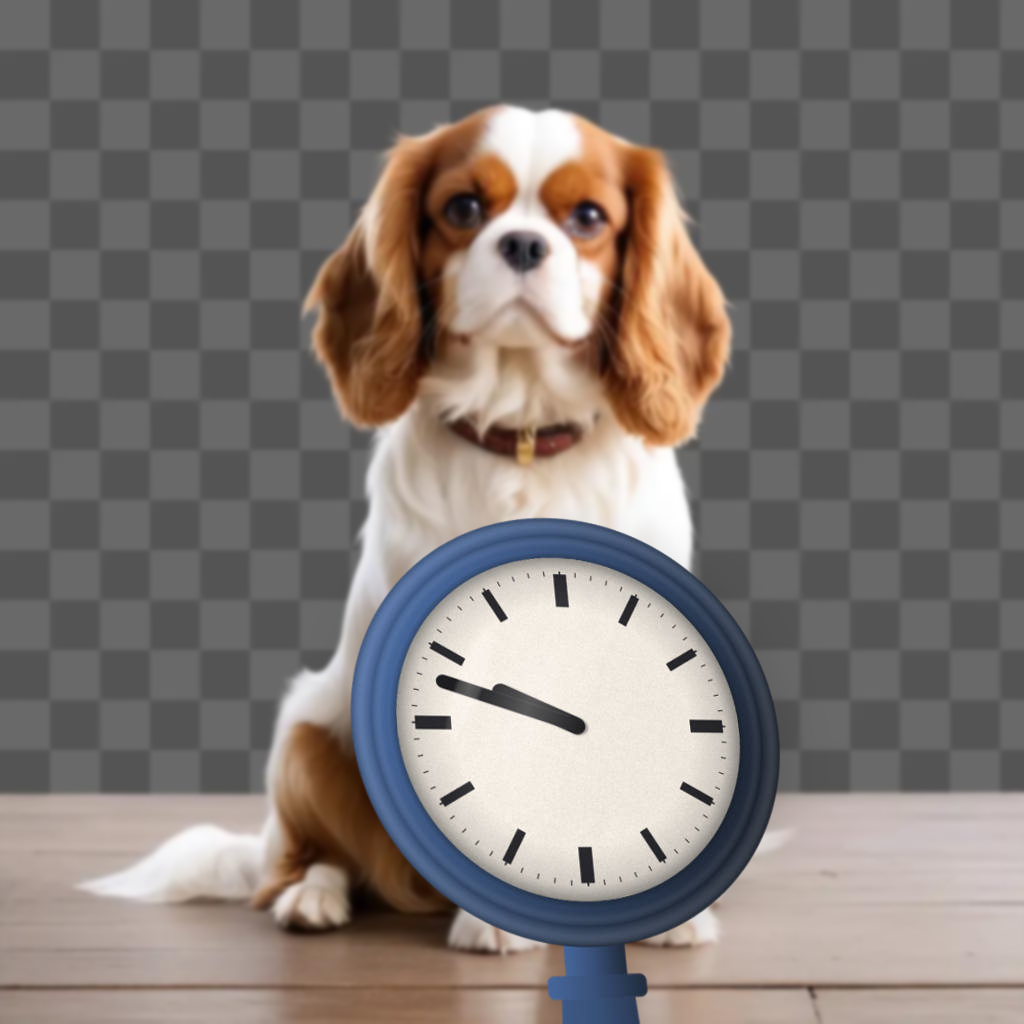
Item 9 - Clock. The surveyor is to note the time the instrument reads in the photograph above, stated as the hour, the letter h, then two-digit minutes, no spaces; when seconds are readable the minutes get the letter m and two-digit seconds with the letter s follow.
9h48
